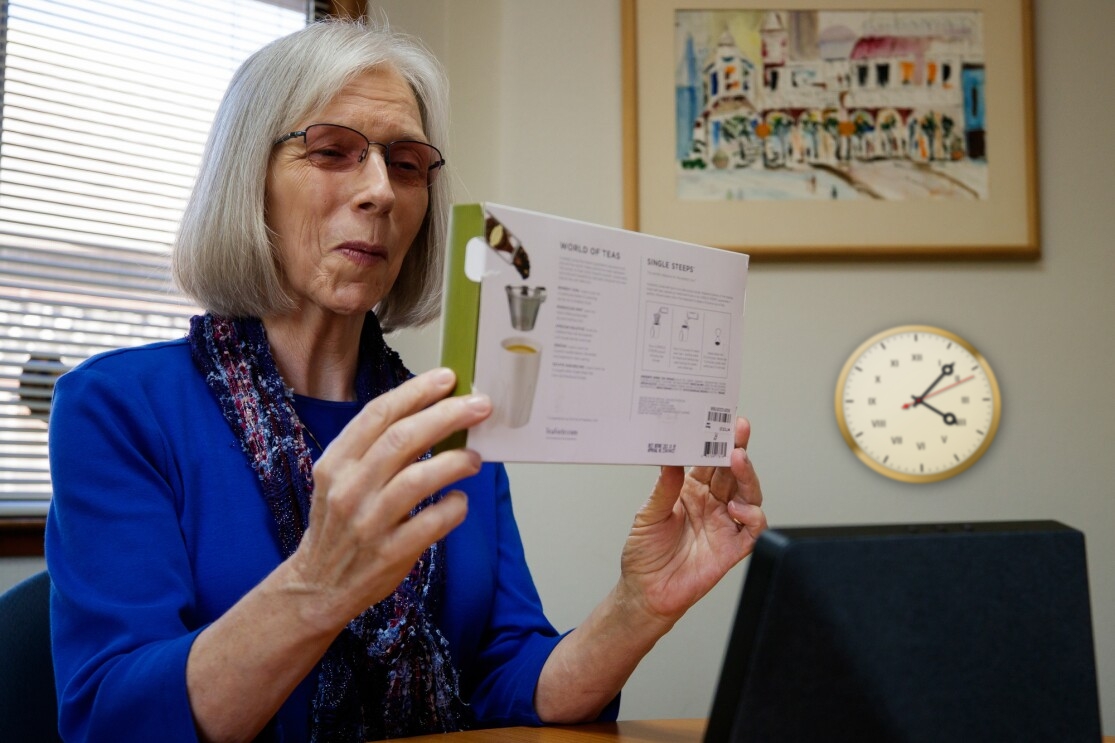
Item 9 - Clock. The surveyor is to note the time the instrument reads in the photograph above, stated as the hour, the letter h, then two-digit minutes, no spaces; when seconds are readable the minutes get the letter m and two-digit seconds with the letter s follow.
4h07m11s
